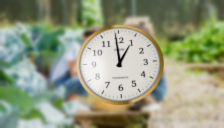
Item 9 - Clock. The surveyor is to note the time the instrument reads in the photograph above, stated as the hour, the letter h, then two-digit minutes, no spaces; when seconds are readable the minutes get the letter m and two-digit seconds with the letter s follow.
12h59
